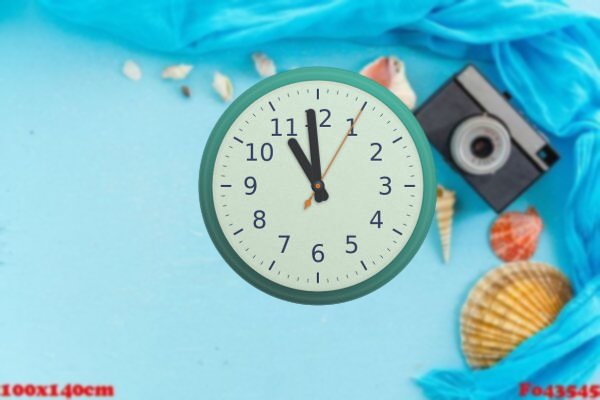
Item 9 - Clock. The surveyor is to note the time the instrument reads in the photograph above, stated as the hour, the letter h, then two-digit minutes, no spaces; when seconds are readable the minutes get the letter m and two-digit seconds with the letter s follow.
10h59m05s
